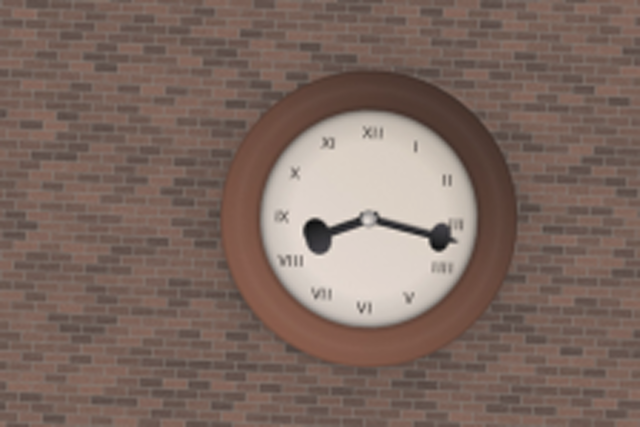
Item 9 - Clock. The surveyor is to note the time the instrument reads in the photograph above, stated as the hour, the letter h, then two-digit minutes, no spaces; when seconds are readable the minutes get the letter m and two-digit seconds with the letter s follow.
8h17
